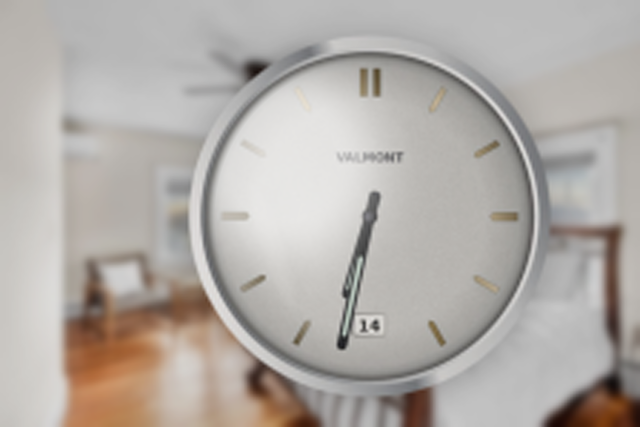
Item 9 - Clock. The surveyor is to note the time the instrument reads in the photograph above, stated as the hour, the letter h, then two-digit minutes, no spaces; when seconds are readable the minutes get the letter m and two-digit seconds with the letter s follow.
6h32
